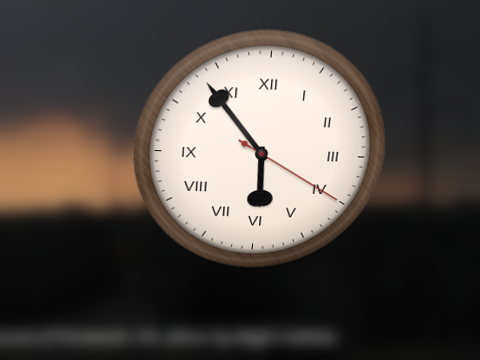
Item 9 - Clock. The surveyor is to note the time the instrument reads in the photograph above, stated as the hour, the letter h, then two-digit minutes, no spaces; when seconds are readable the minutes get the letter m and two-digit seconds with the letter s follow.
5h53m20s
